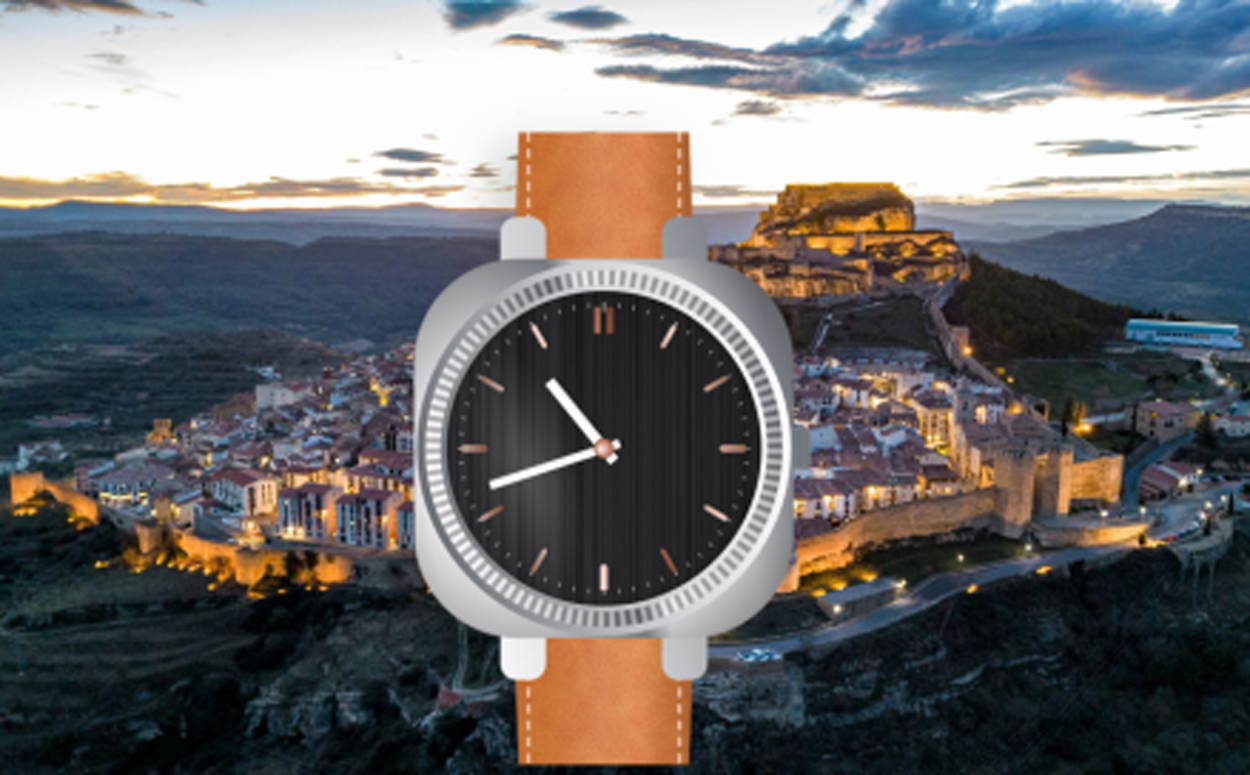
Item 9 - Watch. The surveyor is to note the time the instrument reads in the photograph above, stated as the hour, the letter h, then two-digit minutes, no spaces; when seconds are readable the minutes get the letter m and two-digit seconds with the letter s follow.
10h42
